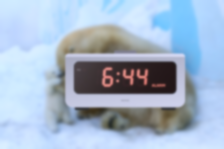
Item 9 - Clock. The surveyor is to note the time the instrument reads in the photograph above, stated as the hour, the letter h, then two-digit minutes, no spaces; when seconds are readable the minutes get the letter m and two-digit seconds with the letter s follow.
6h44
